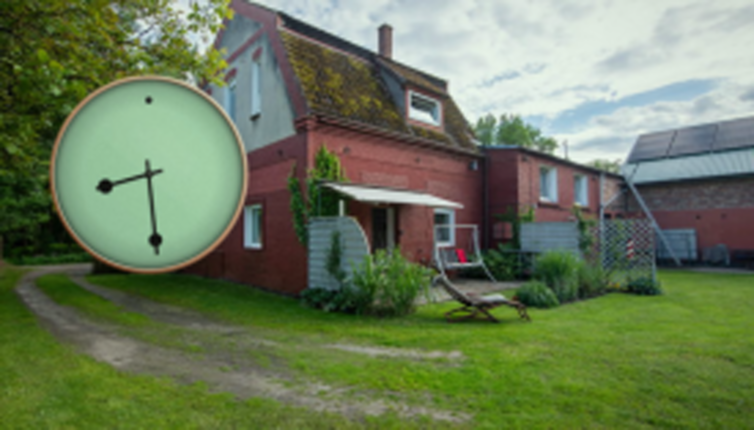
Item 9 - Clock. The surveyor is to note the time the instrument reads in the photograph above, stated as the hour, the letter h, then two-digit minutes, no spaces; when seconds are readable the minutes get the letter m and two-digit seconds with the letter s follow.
8h29
